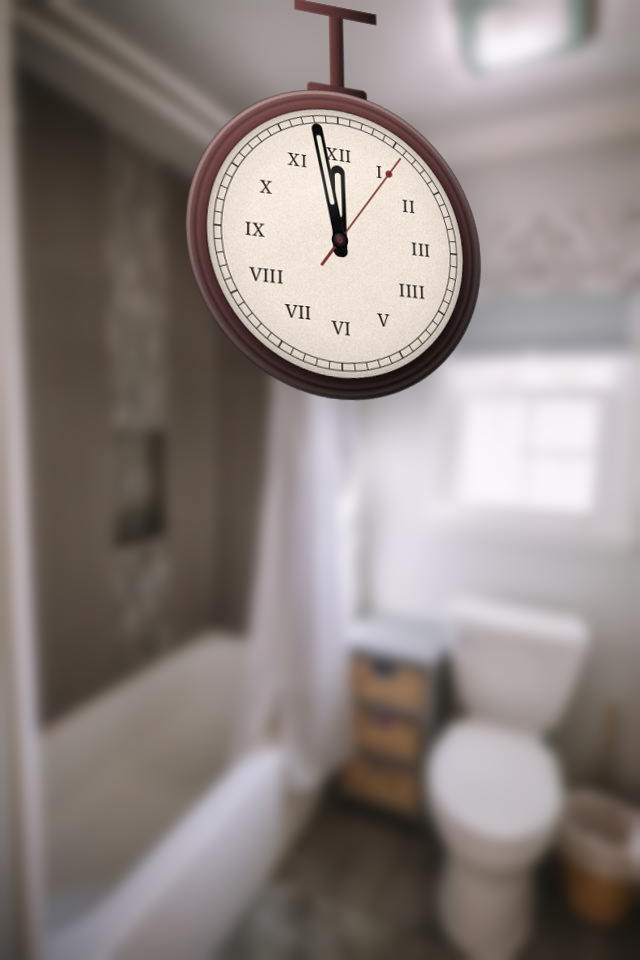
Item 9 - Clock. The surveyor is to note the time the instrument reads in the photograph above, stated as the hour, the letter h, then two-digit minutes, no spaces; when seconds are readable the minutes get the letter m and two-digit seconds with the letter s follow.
11h58m06s
